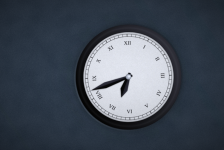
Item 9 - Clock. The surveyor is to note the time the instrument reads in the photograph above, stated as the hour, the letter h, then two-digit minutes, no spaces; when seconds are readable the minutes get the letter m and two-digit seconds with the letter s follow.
6h42
